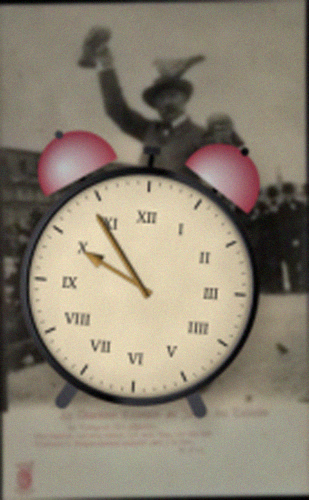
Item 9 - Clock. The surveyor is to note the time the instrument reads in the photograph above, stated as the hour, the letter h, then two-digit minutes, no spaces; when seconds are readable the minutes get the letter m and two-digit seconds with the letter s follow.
9h54
